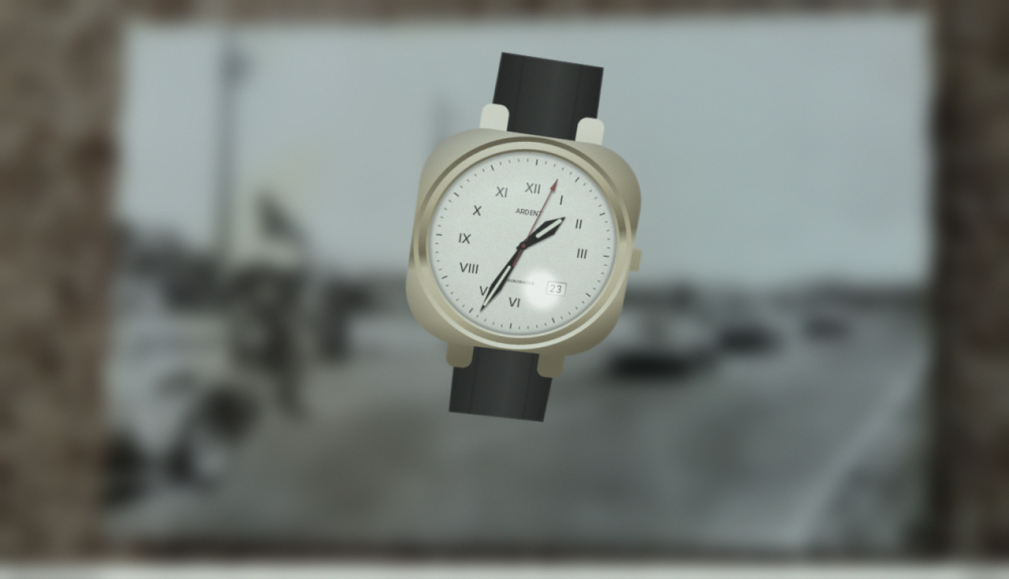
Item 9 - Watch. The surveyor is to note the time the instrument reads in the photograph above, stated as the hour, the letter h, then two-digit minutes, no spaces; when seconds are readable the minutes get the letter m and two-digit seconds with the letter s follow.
1h34m03s
